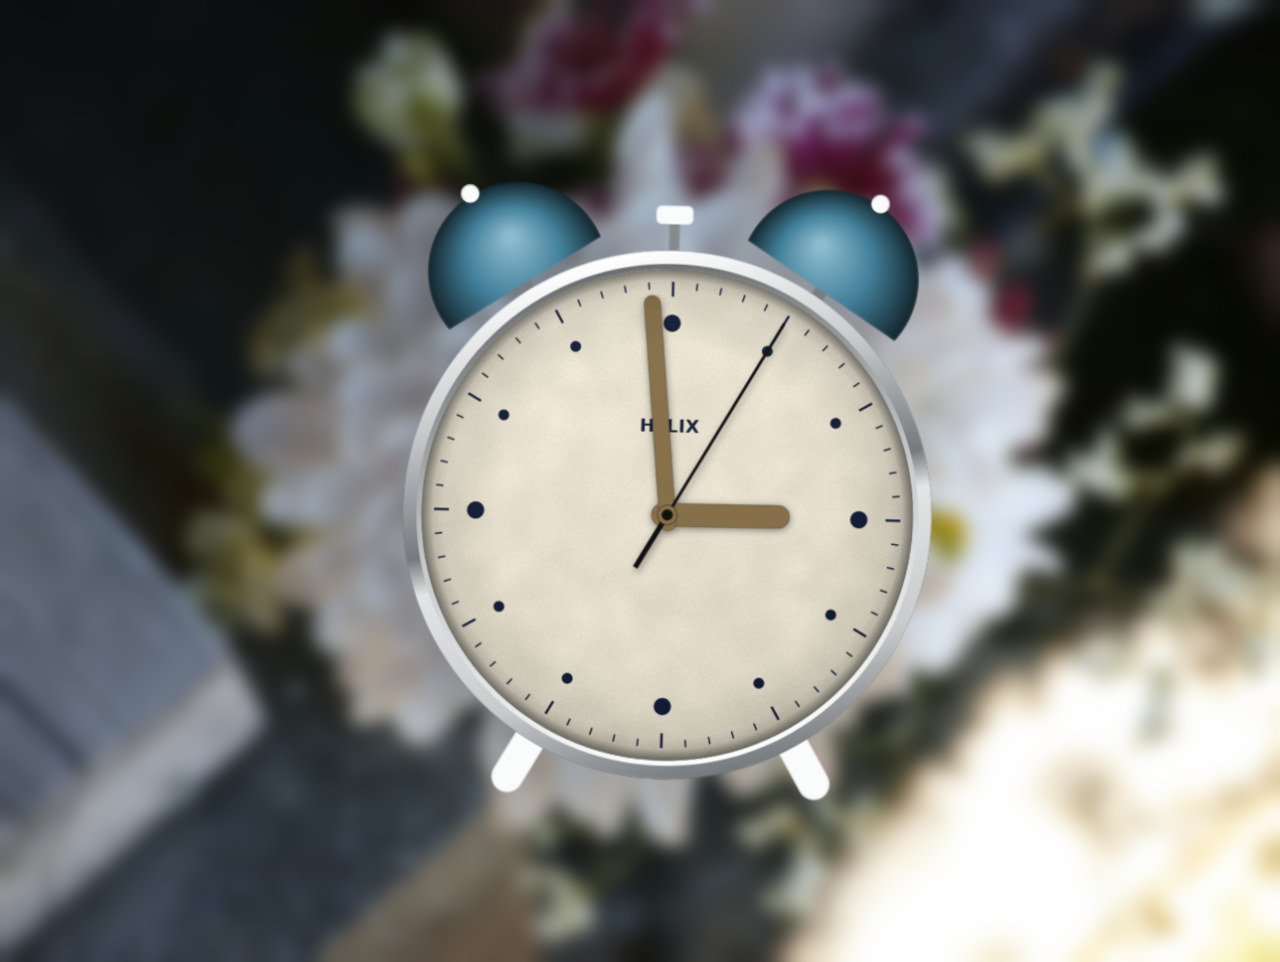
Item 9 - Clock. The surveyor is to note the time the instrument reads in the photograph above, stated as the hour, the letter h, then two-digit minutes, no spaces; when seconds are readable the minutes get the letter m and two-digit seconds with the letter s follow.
2h59m05s
